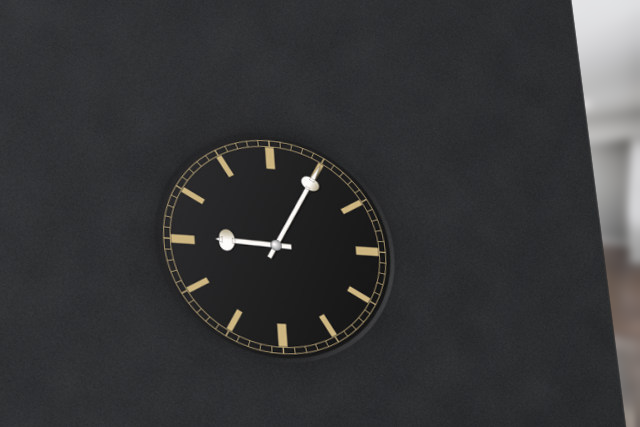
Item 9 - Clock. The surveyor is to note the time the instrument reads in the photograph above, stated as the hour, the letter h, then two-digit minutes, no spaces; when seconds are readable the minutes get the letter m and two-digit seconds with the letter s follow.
9h05
